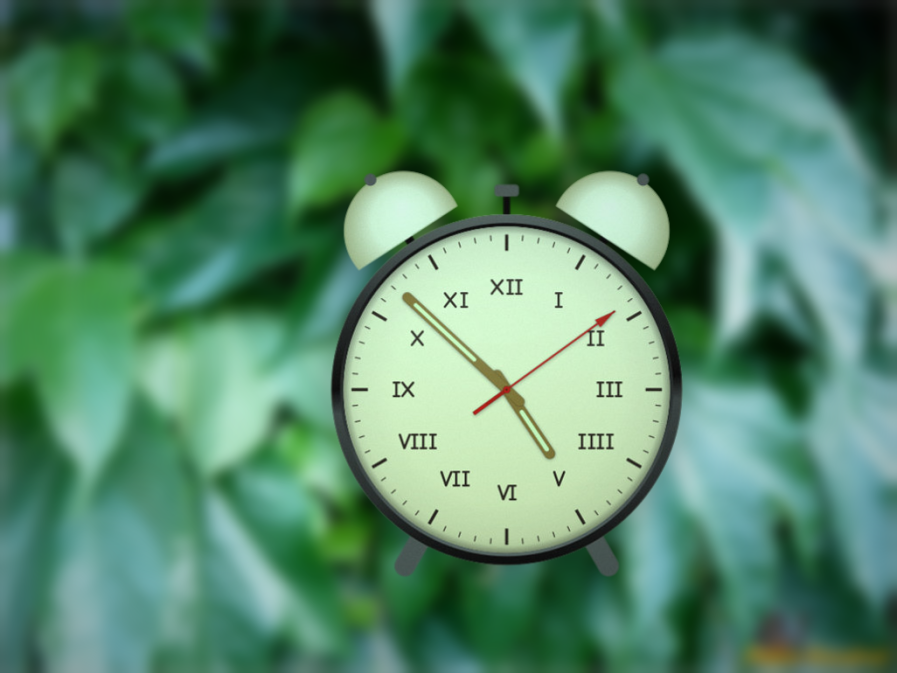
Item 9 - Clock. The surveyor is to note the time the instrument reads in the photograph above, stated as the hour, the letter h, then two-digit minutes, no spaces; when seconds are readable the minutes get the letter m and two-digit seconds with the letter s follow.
4h52m09s
